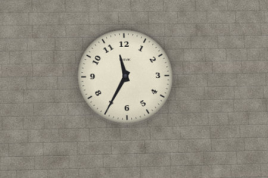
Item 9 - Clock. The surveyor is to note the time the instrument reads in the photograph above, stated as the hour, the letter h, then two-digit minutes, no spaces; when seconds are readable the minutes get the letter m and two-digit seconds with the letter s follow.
11h35
